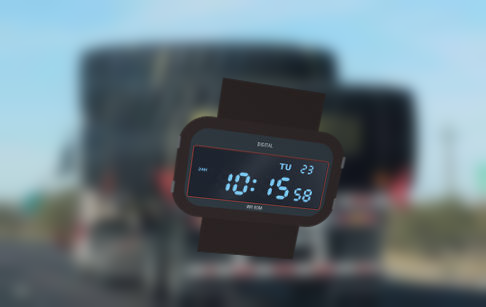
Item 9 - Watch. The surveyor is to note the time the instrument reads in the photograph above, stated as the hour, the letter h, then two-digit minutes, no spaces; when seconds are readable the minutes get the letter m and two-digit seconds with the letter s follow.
10h15m58s
